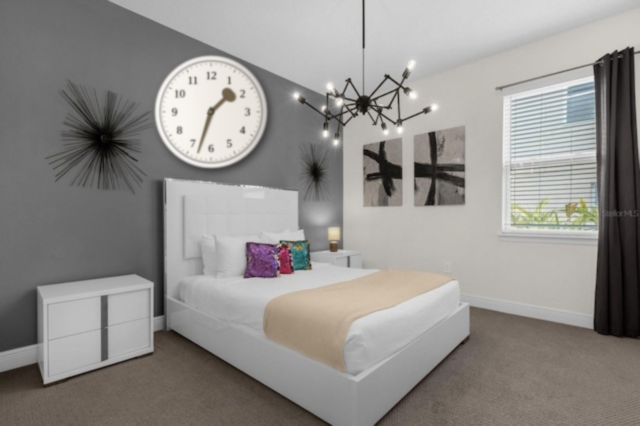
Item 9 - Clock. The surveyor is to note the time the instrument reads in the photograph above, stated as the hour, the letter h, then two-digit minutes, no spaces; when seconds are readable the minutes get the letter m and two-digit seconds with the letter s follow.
1h33
